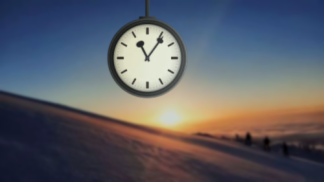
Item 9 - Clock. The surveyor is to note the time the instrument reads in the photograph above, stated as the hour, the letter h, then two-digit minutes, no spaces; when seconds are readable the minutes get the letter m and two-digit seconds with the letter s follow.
11h06
